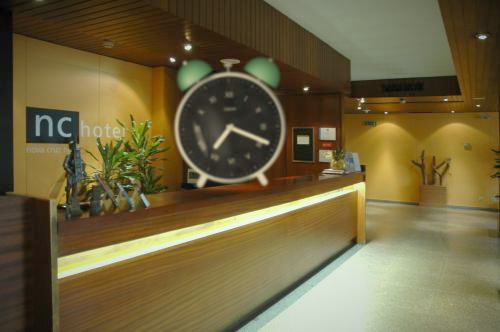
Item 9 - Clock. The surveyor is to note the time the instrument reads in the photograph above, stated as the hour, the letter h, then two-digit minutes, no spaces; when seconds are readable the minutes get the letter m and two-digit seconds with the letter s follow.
7h19
